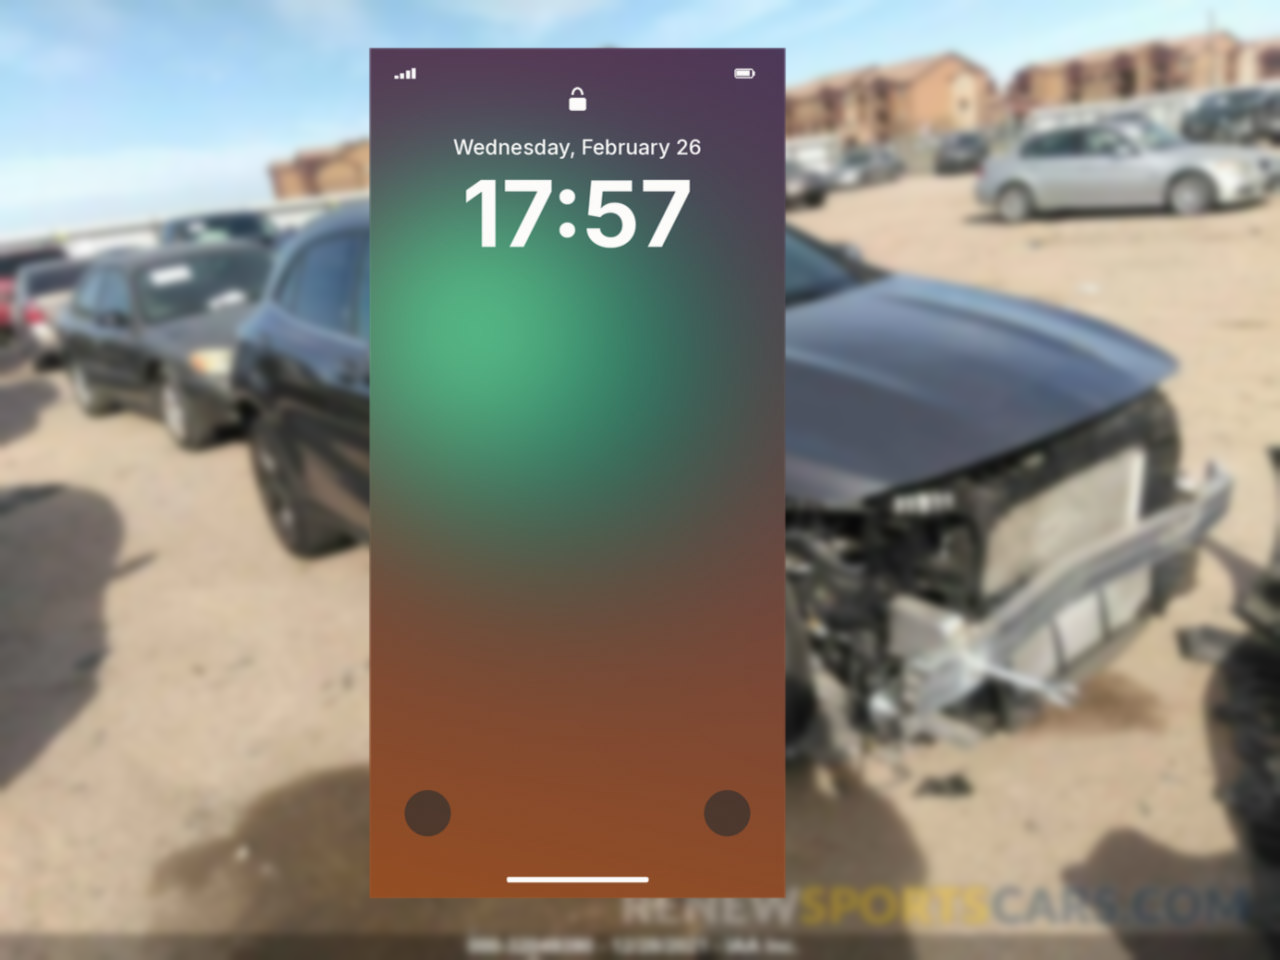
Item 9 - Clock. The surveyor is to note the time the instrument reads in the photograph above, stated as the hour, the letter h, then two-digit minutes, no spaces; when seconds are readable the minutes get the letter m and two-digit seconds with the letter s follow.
17h57
